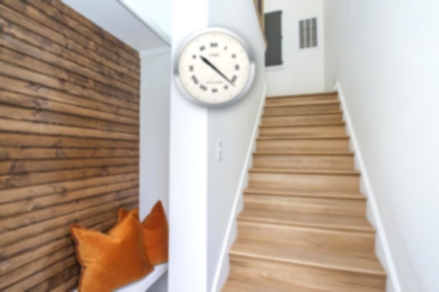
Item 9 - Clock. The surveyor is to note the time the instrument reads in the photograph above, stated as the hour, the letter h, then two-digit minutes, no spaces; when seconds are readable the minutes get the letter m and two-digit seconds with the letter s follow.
10h22
